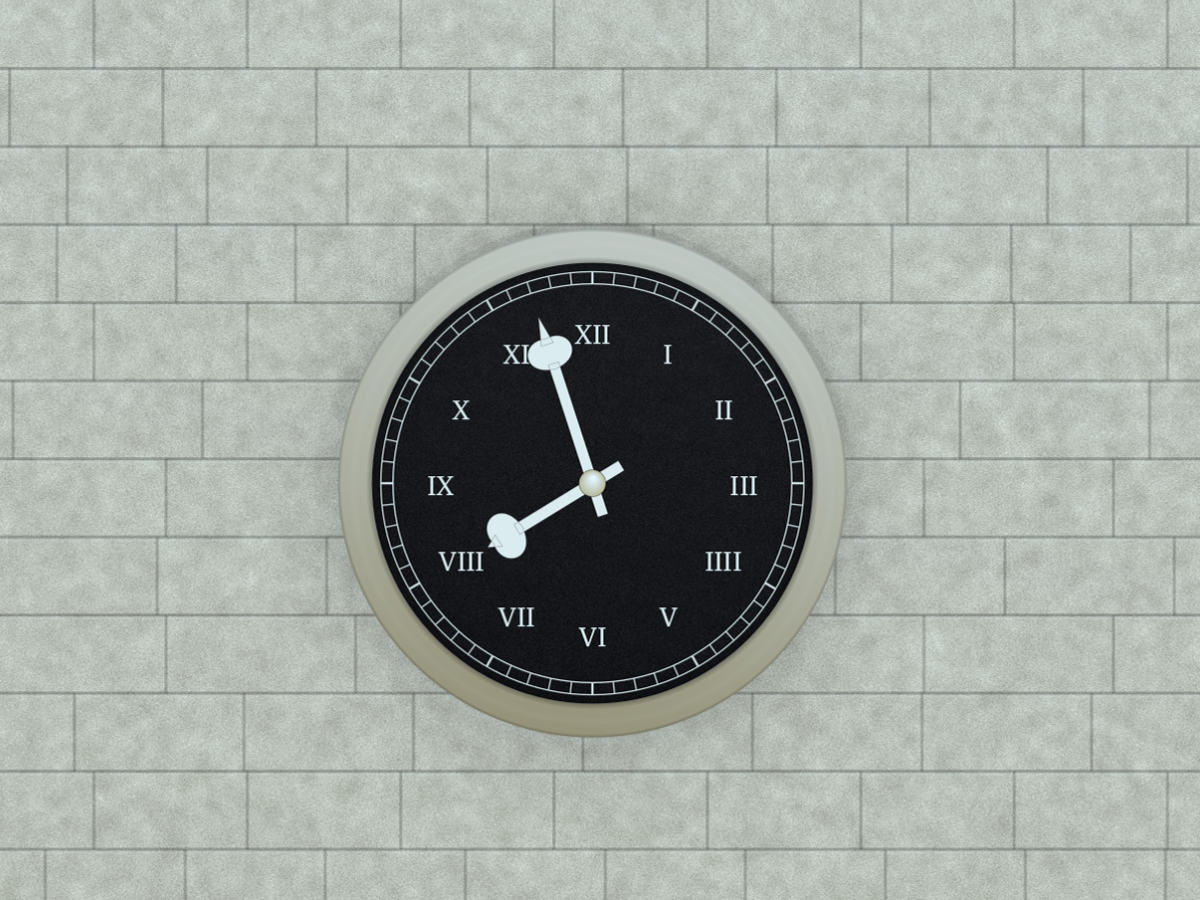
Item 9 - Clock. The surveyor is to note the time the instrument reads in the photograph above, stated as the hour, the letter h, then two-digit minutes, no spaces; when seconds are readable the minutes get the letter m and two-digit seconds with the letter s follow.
7h57
